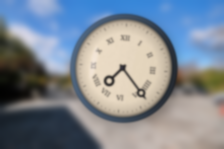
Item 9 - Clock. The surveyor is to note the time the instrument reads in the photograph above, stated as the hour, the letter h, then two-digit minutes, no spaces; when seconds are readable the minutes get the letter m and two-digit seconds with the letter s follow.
7h23
